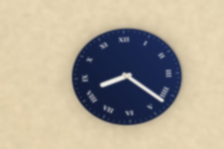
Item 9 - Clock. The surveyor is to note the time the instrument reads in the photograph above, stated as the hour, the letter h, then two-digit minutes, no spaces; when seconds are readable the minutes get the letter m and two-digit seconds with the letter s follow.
8h22
